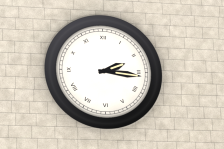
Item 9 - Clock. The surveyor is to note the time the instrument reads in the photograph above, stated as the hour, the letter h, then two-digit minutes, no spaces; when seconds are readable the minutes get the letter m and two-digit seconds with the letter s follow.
2h16
